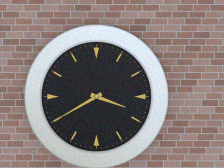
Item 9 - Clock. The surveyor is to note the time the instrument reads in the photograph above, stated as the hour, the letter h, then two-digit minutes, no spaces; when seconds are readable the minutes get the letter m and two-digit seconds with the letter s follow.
3h40
